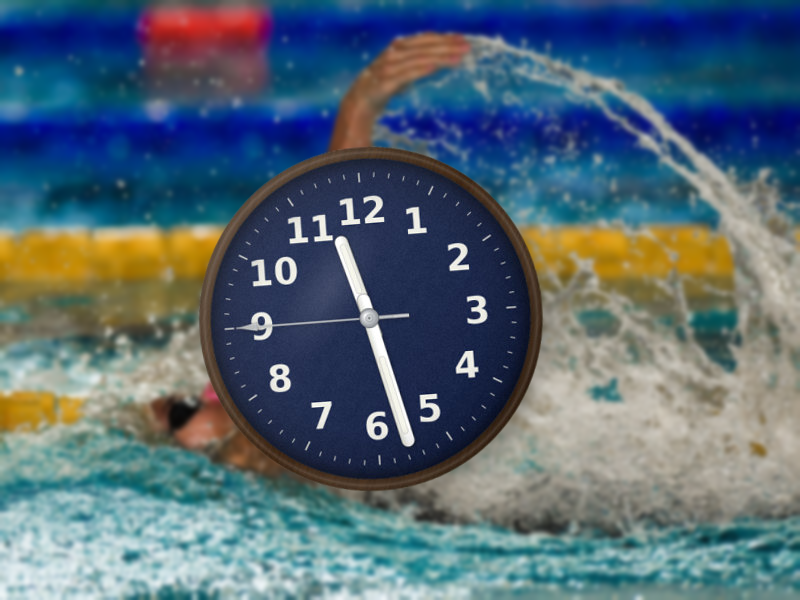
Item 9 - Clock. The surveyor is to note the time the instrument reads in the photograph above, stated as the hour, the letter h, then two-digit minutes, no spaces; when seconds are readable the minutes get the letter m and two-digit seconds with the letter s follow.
11h27m45s
